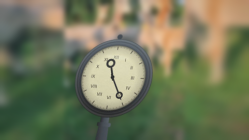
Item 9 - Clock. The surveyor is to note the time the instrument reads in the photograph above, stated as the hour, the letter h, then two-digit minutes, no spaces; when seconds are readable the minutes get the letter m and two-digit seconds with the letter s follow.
11h25
